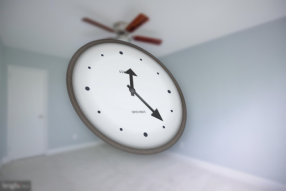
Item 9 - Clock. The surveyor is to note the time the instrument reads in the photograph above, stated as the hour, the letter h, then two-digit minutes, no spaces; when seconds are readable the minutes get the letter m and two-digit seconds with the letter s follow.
12h24
